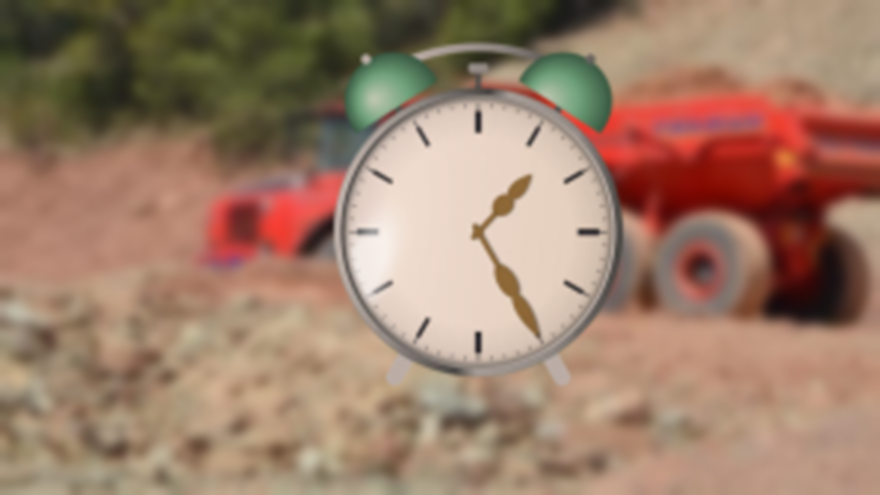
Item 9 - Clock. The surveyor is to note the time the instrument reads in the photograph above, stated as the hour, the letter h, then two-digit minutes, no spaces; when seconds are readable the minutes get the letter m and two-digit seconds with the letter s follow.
1h25
